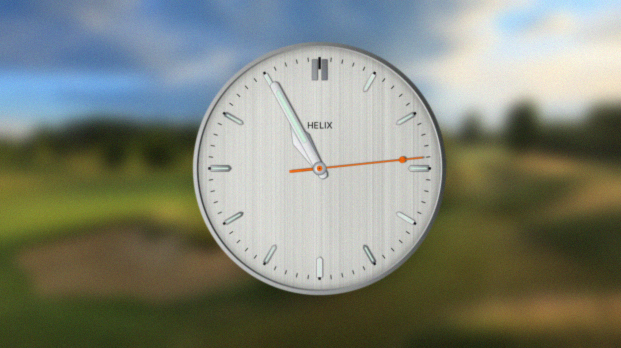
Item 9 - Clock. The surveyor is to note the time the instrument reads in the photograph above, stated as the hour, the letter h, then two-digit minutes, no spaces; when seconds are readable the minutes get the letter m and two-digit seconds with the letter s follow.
10h55m14s
